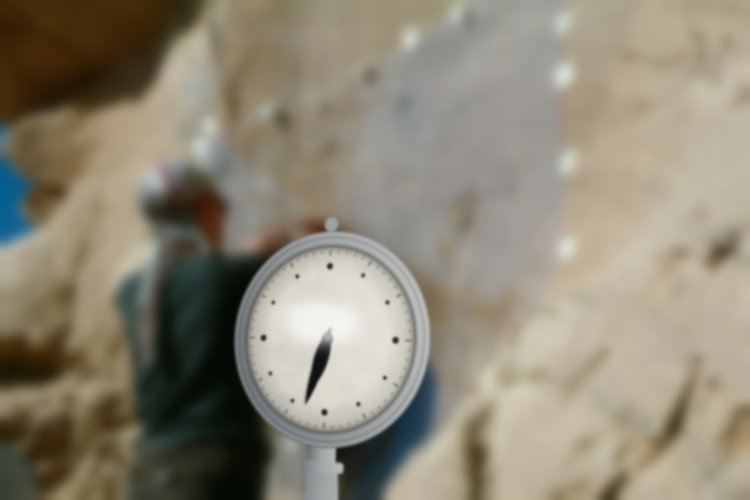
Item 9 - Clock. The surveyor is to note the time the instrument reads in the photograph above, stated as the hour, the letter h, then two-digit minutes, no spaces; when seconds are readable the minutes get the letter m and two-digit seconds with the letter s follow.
6h33
